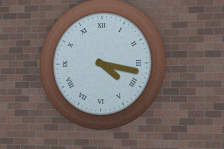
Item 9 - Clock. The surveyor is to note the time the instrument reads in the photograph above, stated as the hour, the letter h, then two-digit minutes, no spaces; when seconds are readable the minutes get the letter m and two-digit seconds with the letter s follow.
4h17
